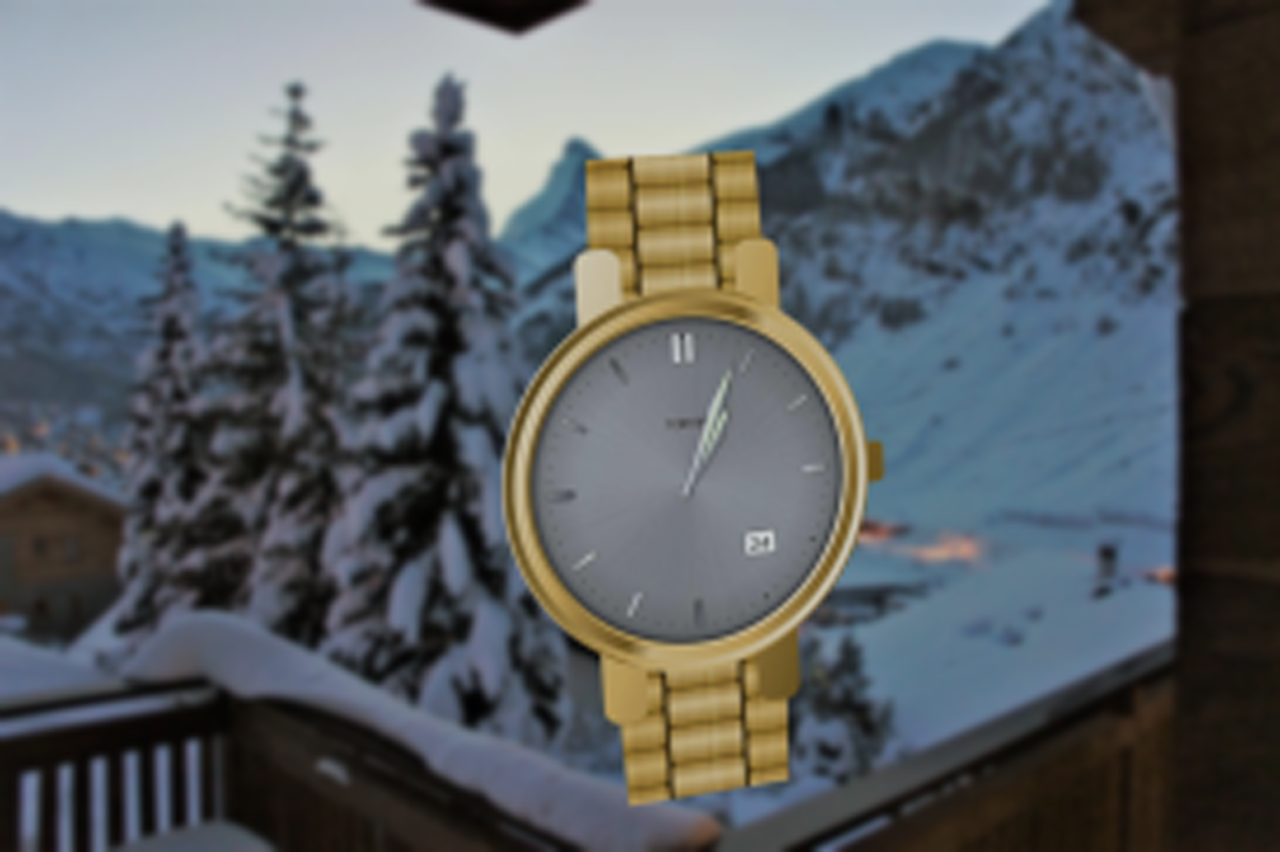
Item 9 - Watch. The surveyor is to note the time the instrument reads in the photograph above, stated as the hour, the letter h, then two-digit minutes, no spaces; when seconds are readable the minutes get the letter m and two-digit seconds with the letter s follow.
1h04
